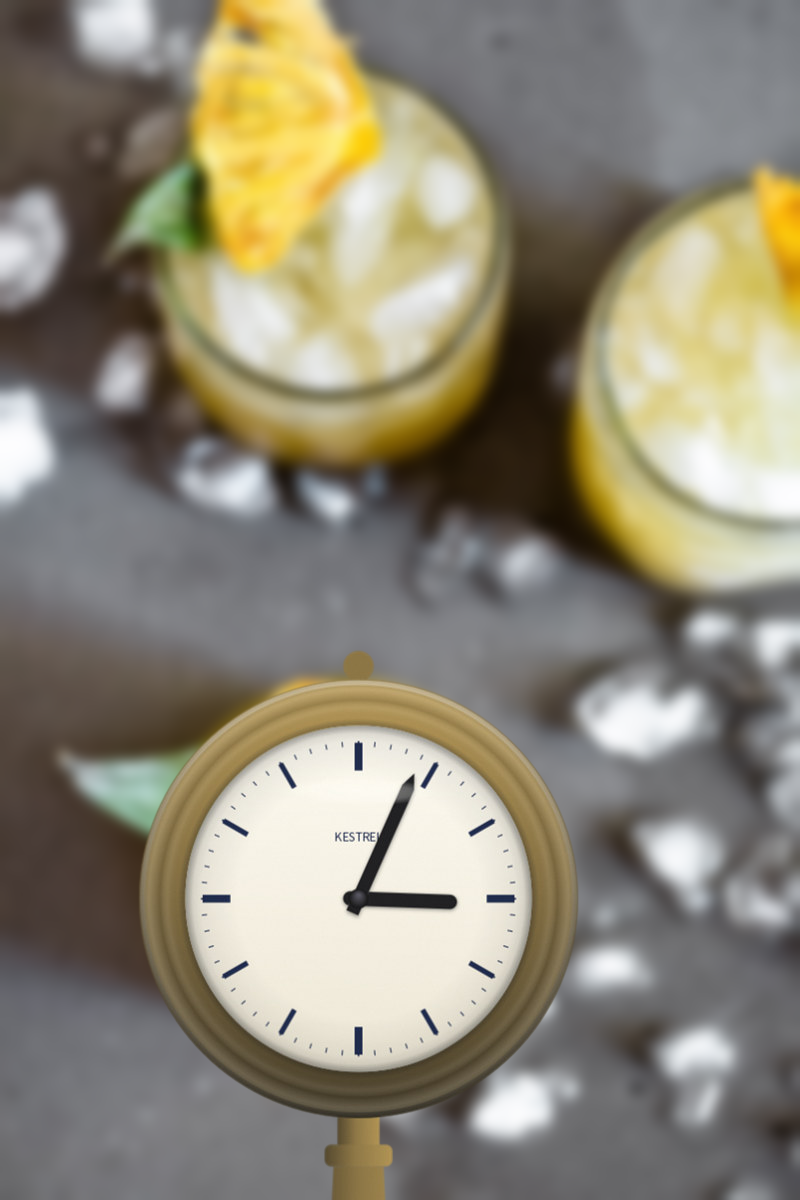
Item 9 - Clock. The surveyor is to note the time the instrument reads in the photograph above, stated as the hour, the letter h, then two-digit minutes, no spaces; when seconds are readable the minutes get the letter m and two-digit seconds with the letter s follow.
3h04
